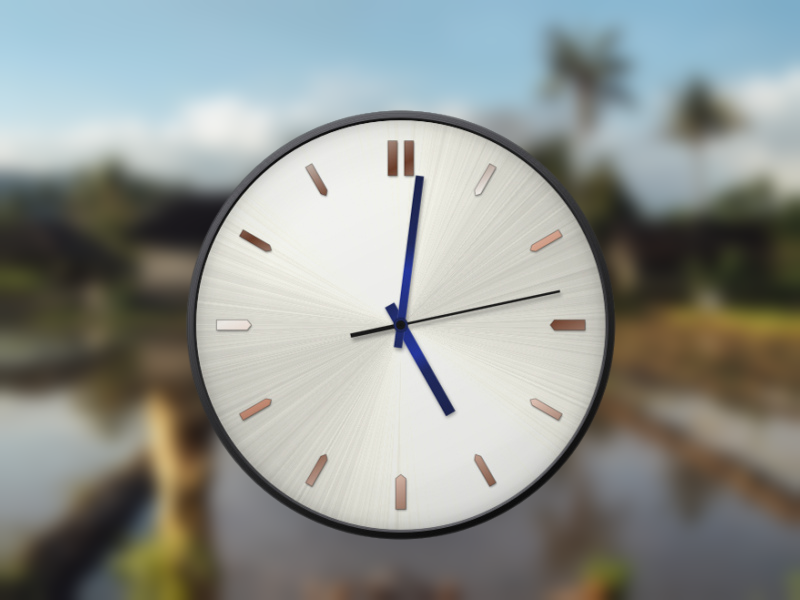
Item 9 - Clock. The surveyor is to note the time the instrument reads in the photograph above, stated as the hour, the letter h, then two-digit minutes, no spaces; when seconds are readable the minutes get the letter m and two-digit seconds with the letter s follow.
5h01m13s
